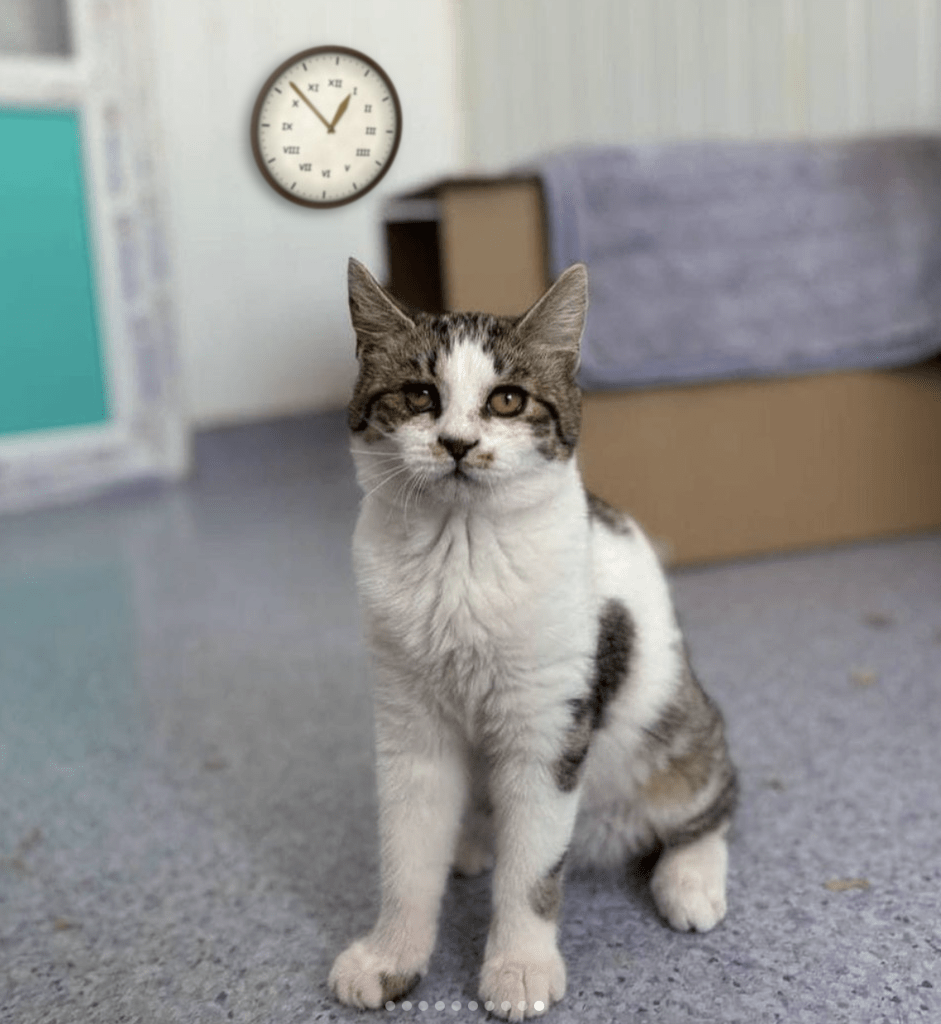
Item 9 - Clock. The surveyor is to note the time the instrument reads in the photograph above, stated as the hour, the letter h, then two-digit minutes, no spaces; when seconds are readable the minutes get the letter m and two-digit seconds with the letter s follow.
12h52
